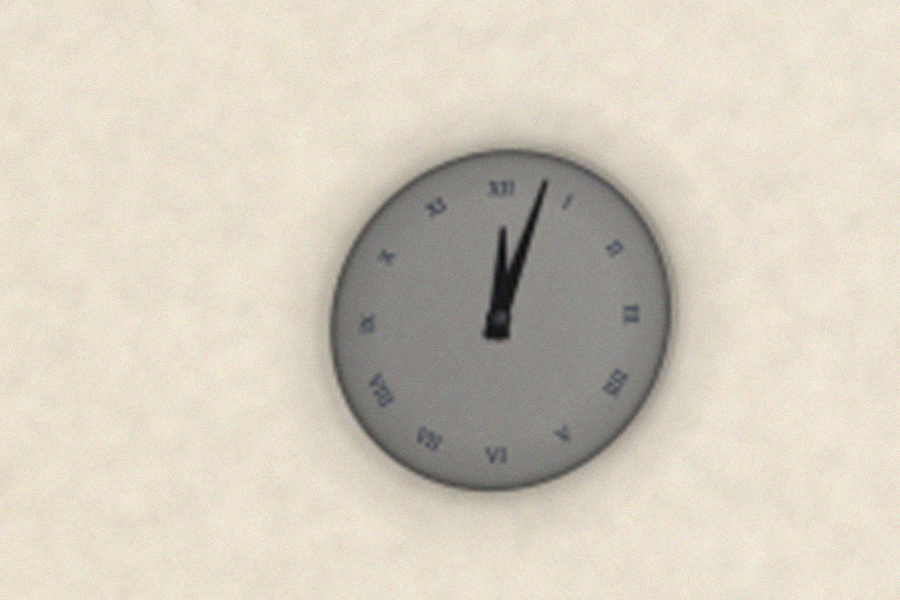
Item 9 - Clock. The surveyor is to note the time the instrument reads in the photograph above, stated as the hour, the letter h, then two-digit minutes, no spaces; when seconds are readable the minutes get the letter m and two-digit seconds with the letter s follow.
12h03
